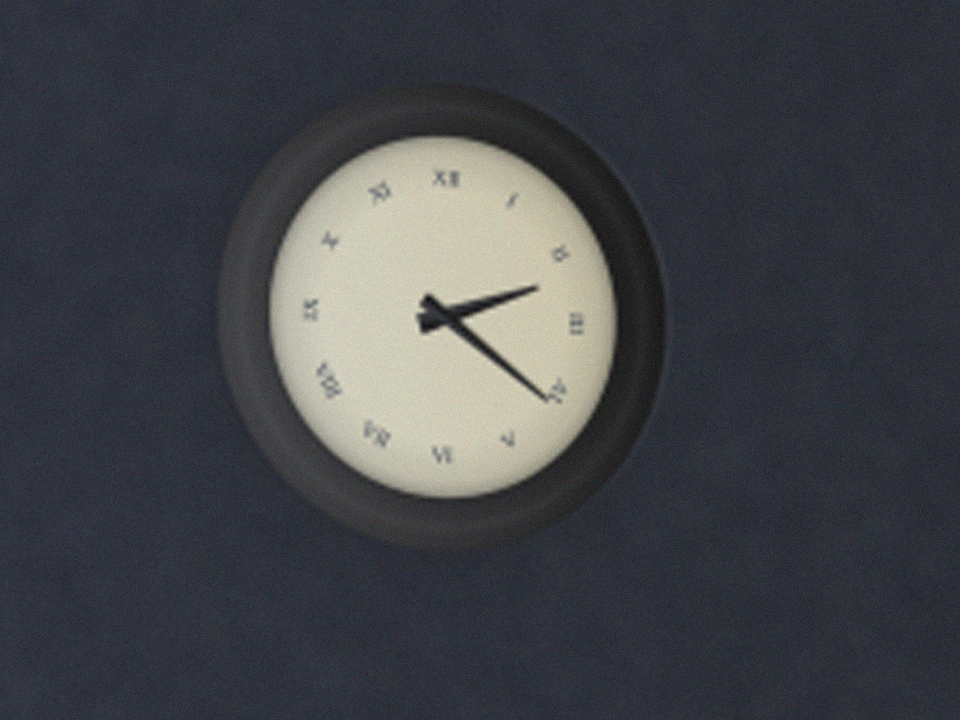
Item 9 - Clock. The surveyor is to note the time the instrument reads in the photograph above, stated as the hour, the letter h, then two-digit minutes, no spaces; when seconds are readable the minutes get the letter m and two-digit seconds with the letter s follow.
2h21
